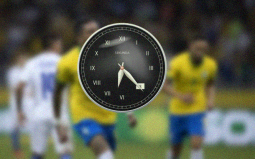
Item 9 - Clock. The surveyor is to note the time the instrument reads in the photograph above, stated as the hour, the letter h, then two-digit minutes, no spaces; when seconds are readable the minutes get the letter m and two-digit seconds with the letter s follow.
6h23
